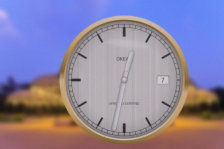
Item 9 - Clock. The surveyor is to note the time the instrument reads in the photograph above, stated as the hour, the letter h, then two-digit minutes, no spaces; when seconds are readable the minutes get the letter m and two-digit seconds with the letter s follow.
12h32
